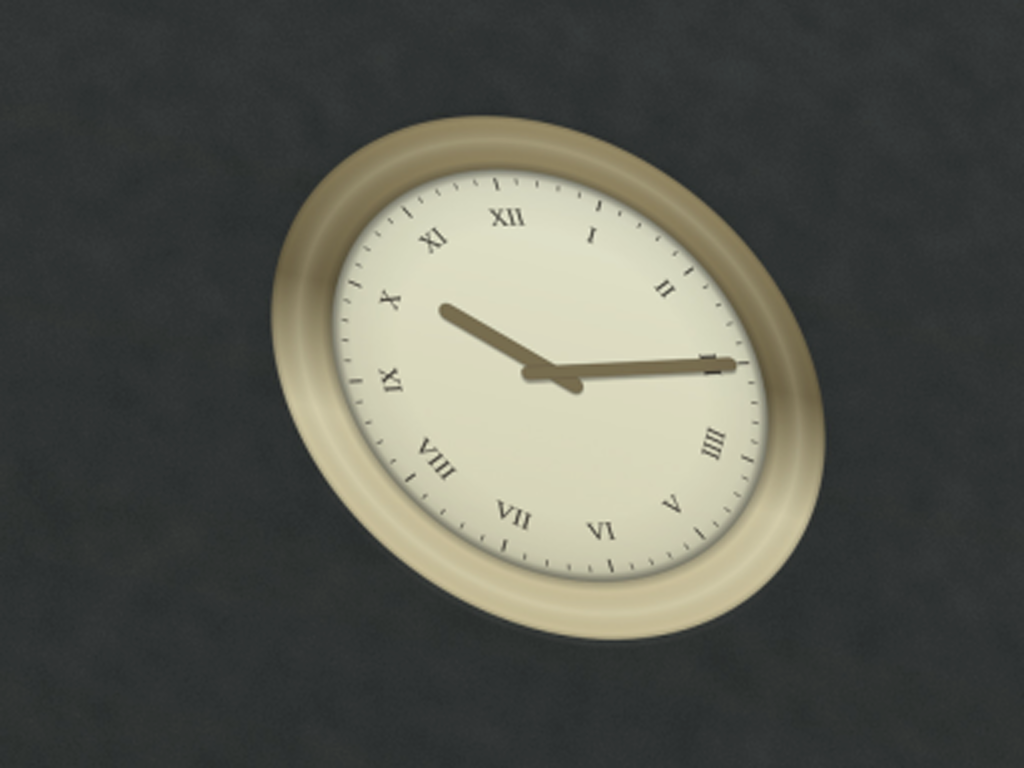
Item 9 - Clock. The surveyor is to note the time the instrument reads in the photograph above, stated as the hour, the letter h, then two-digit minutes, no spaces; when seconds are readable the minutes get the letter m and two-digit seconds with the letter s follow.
10h15
